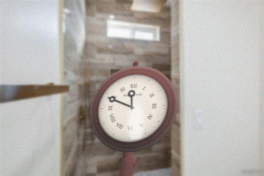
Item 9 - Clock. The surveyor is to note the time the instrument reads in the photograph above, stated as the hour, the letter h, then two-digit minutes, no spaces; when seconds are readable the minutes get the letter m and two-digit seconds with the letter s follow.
11h49
